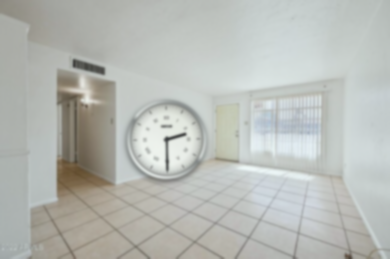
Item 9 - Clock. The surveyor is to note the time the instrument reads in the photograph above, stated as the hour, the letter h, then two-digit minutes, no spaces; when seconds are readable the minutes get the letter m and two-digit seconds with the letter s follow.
2h30
